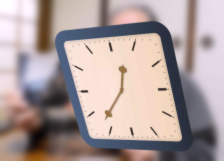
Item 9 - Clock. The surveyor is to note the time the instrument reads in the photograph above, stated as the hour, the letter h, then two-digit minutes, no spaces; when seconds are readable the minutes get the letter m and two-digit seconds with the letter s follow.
12h37
